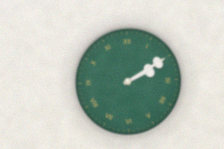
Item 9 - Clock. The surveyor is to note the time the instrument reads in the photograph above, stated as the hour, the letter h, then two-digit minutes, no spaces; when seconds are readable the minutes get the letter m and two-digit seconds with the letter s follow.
2h10
